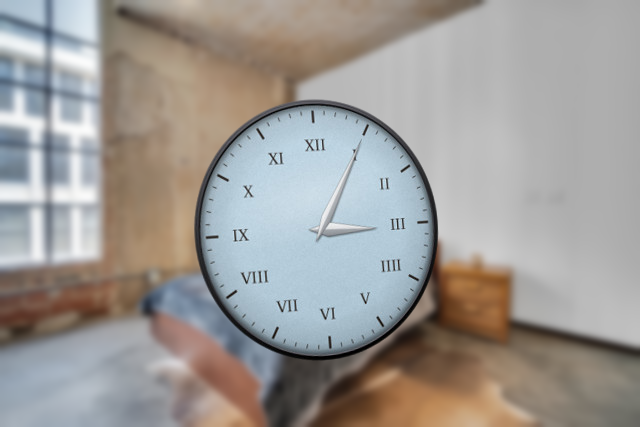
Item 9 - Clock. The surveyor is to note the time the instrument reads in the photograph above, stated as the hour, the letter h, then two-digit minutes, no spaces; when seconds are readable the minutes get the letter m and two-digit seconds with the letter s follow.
3h05
